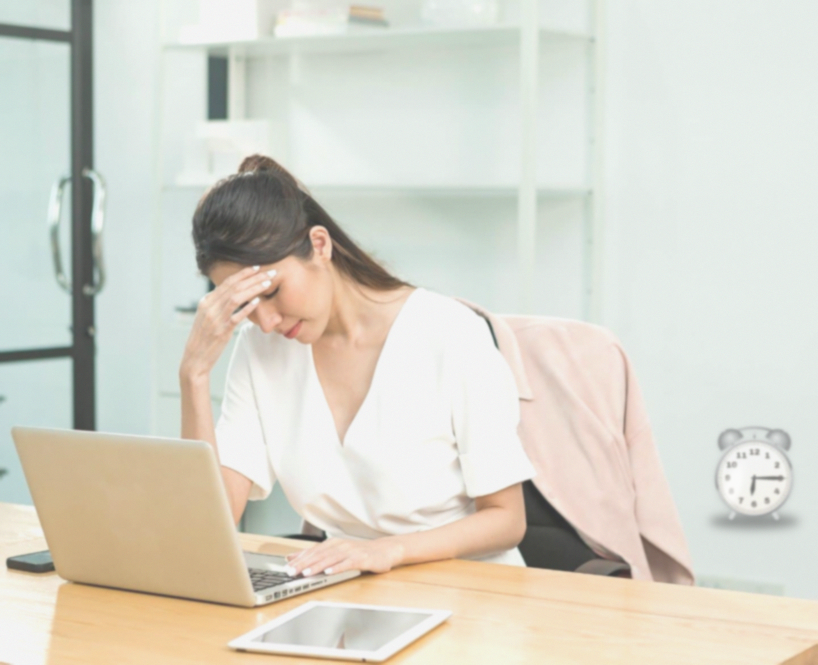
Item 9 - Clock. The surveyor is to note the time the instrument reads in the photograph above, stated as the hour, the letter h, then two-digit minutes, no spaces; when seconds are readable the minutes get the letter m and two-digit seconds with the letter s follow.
6h15
